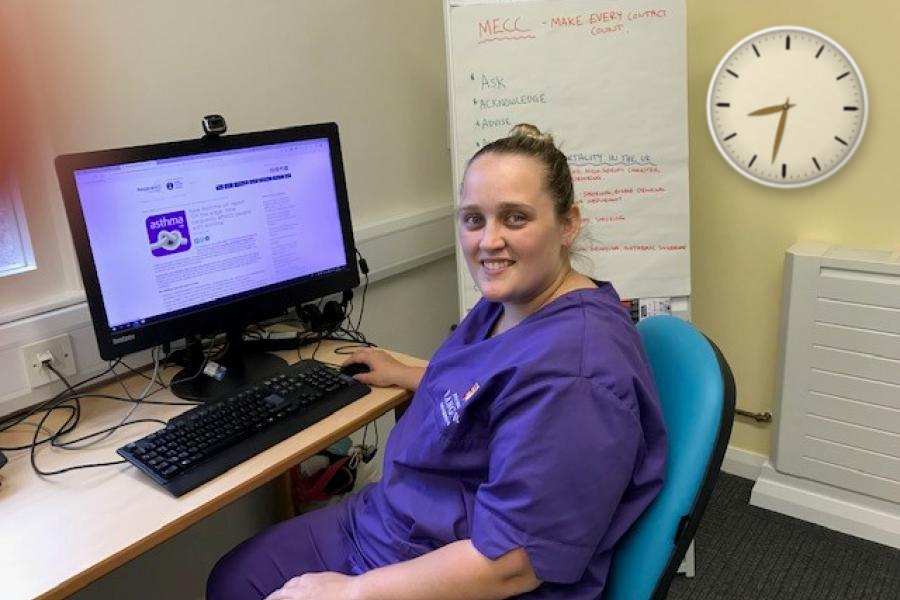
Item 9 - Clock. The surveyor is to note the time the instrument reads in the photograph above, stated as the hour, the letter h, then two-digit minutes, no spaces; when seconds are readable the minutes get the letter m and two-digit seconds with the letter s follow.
8h32
